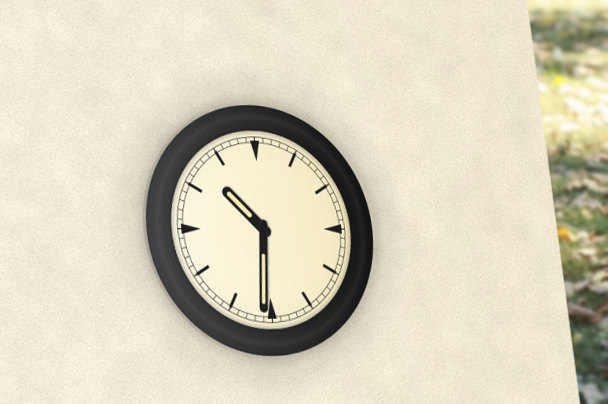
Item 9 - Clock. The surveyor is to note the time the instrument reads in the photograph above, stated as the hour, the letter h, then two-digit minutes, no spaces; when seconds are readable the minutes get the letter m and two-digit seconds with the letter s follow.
10h31
